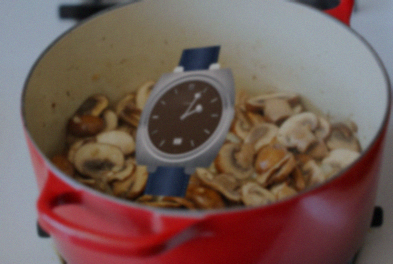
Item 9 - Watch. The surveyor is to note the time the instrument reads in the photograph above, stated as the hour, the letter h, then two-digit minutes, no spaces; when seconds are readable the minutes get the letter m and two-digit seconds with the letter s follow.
2h04
